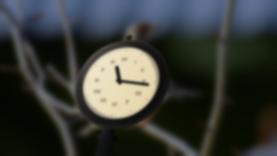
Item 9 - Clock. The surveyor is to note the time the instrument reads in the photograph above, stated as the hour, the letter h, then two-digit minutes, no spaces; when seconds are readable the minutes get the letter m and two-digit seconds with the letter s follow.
11h16
